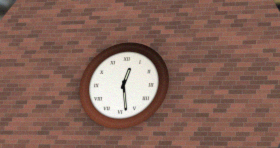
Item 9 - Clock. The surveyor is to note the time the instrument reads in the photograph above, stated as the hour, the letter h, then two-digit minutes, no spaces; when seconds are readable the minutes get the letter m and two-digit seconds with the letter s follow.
12h28
